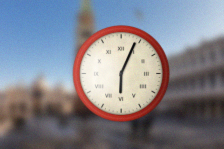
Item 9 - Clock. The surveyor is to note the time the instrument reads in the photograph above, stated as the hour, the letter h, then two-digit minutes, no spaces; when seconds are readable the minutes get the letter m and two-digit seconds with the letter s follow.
6h04
